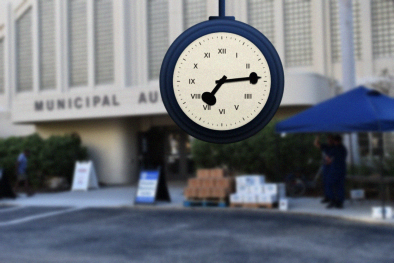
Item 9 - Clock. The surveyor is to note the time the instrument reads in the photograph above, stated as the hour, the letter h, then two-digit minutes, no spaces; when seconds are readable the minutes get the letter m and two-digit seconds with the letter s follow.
7h14
